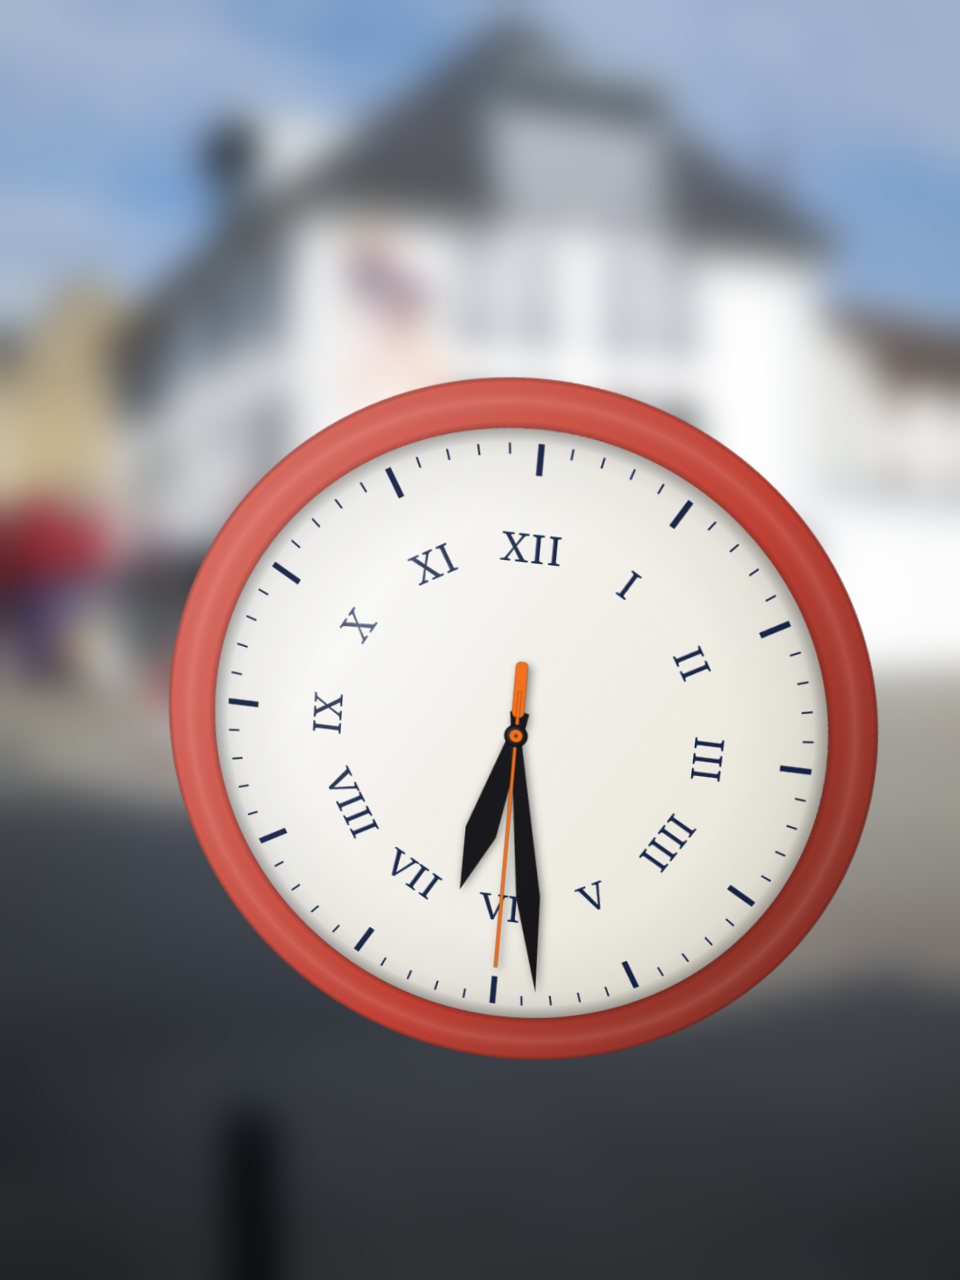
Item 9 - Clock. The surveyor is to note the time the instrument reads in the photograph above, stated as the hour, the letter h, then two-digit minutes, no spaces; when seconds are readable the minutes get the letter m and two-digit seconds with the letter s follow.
6h28m30s
